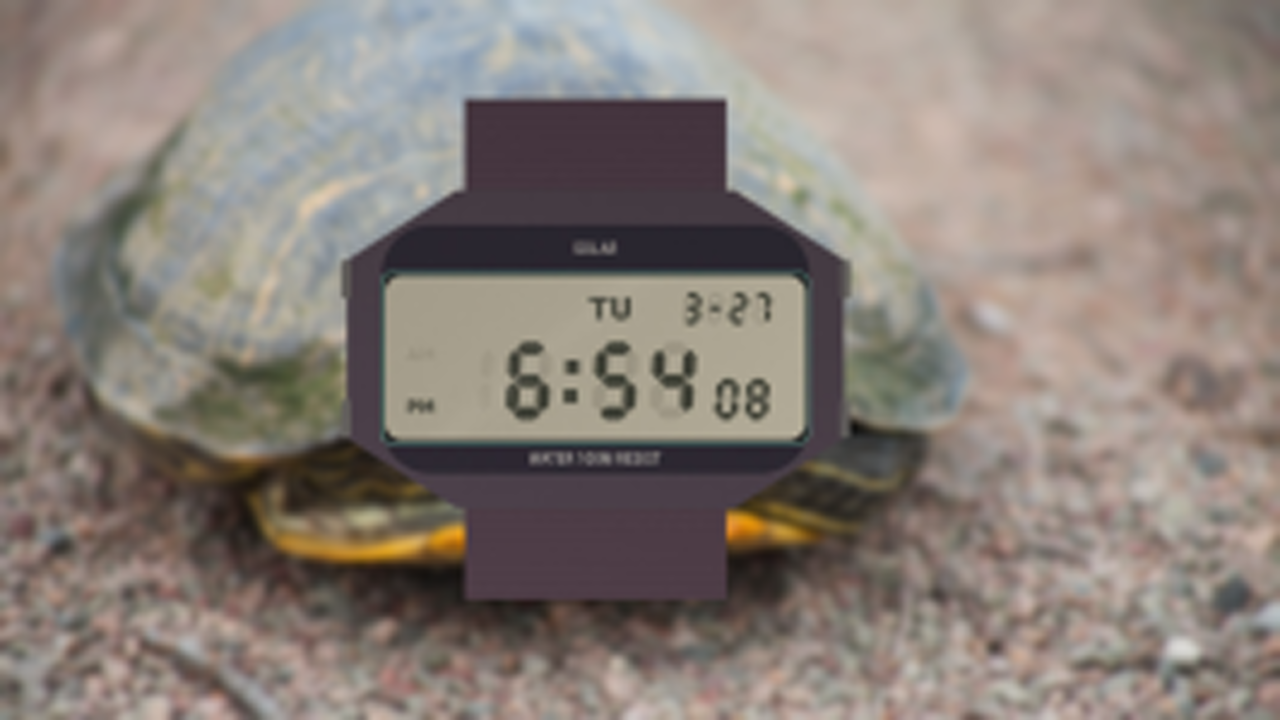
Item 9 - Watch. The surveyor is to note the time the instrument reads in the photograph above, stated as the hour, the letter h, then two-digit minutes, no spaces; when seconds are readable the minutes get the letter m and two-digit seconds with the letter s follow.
6h54m08s
